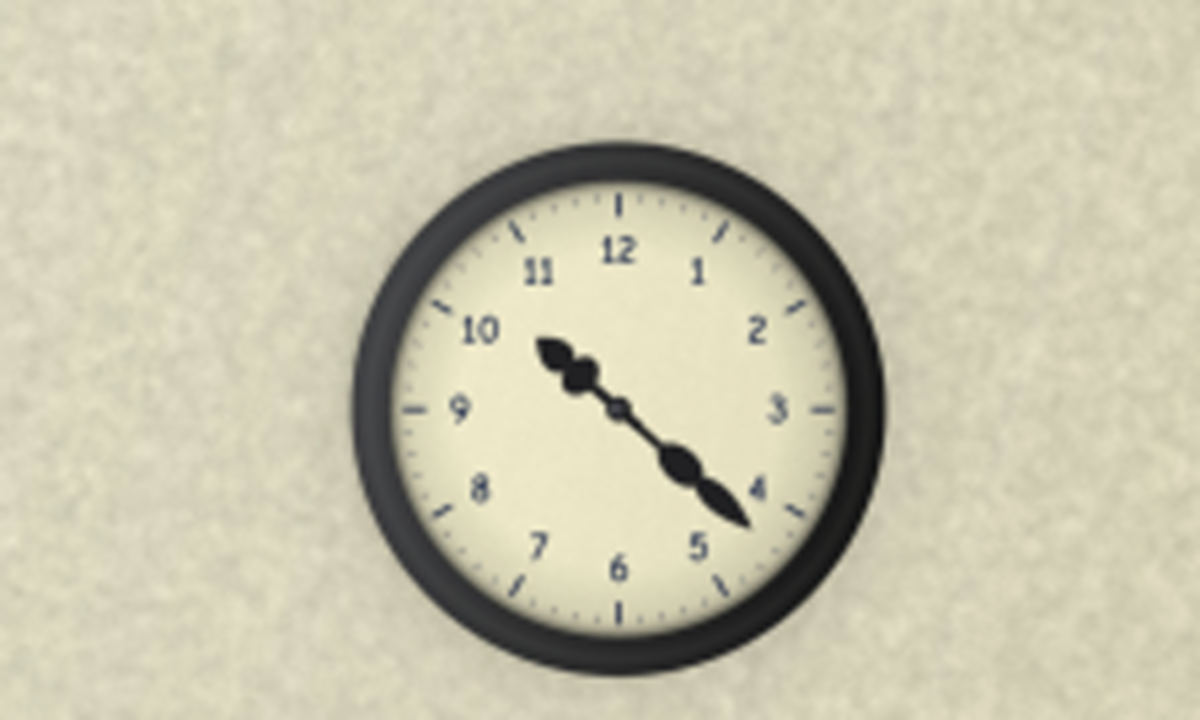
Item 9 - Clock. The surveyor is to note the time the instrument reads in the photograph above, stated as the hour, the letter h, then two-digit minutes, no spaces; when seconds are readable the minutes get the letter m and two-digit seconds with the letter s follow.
10h22
